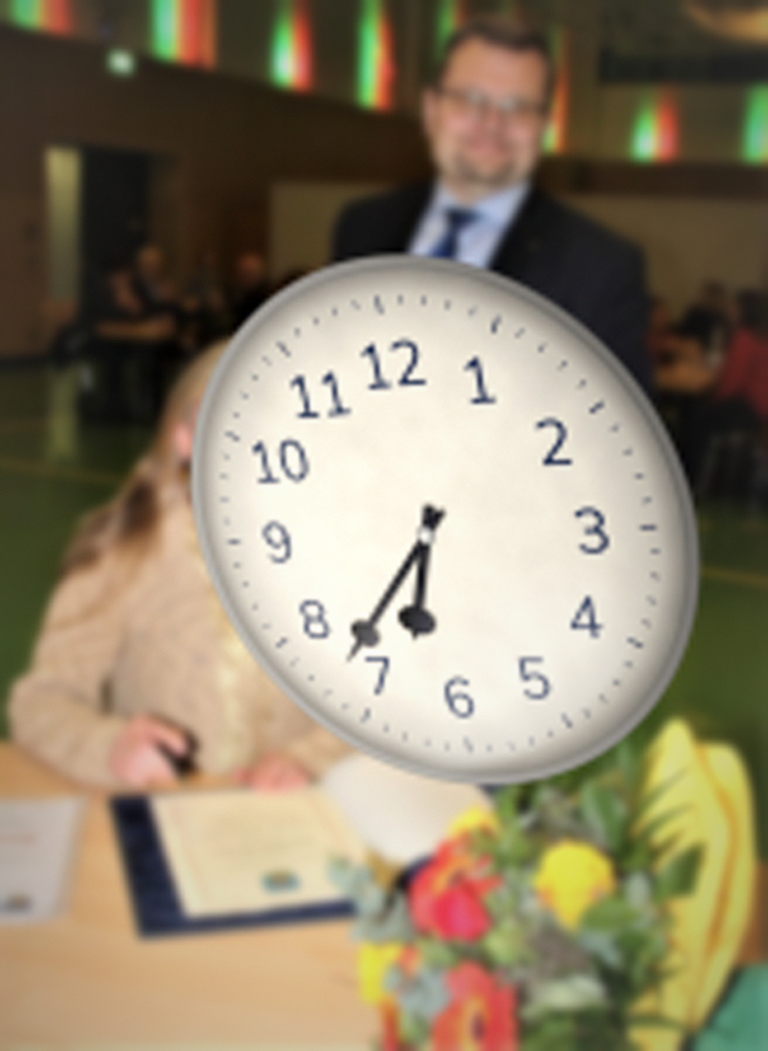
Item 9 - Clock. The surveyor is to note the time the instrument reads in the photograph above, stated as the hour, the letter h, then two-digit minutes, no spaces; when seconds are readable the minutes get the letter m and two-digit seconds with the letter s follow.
6h37
